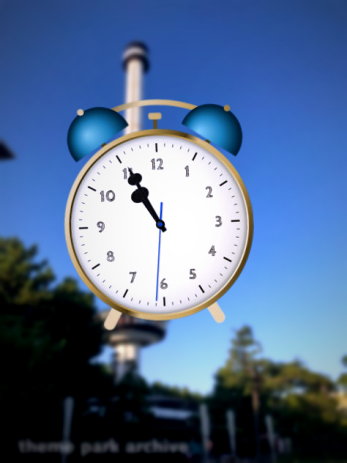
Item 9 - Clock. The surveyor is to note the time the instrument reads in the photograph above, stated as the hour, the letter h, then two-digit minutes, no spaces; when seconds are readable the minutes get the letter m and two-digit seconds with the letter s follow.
10h55m31s
